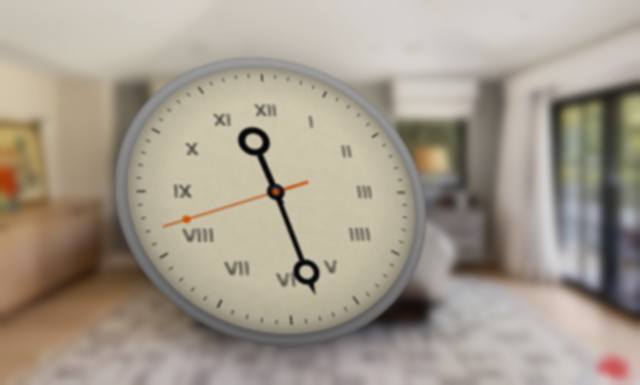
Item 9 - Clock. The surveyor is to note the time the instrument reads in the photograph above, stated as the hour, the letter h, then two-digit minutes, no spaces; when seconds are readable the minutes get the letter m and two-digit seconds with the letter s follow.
11h27m42s
